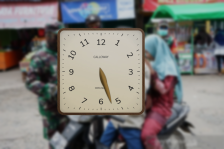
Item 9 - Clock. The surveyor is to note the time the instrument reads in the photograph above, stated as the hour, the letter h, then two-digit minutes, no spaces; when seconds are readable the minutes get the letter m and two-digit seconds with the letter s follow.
5h27
